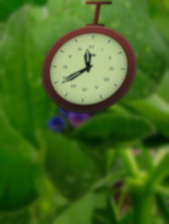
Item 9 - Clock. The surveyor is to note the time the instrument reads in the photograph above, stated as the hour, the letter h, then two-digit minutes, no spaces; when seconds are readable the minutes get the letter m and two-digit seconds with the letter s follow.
11h39
